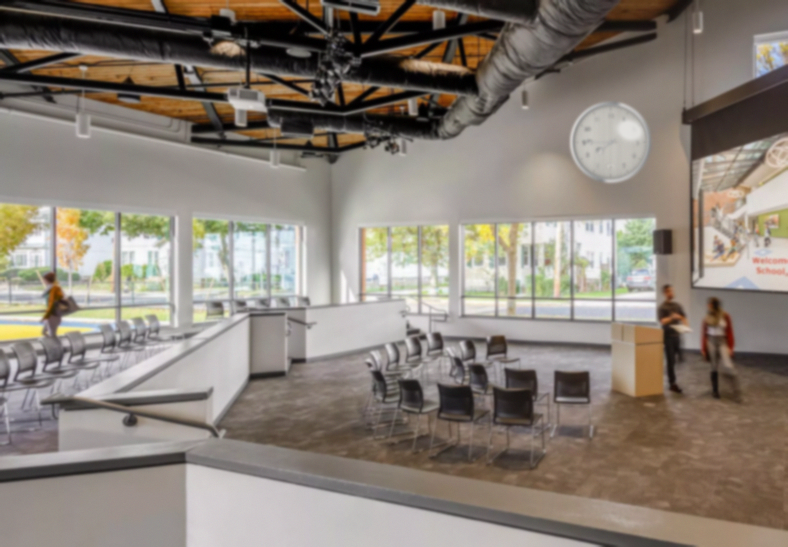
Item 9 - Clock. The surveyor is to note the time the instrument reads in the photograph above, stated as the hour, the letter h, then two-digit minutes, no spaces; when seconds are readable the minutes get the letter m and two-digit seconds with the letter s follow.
7h45
